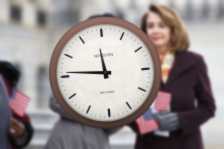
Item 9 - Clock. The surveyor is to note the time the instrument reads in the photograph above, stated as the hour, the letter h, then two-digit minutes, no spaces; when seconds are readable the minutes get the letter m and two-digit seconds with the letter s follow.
11h46
